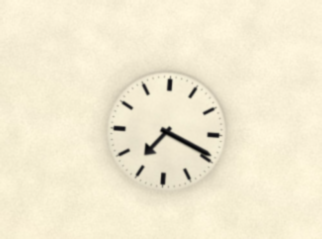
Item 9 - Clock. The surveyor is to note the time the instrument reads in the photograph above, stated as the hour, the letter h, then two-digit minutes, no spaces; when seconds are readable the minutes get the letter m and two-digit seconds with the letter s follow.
7h19
